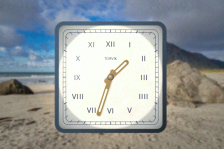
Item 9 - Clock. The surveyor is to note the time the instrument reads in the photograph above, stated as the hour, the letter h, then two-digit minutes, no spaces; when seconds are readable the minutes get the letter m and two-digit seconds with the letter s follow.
1h33
